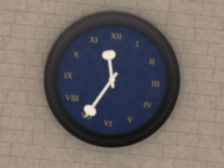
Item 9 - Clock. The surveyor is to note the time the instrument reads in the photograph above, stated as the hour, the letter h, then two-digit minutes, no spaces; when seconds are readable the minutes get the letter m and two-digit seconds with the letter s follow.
11h35
